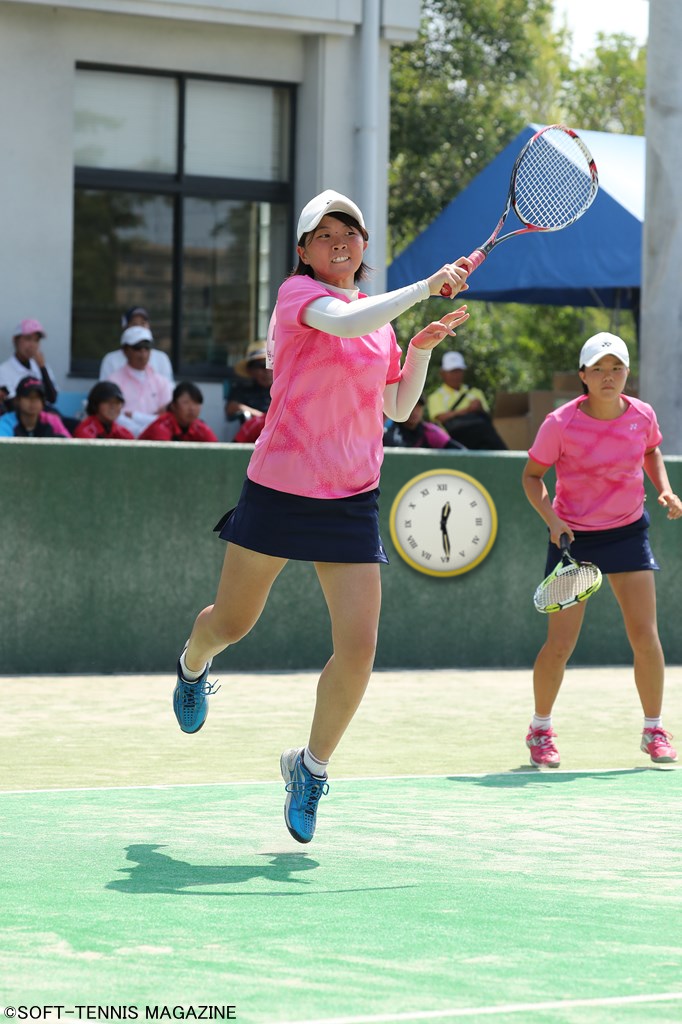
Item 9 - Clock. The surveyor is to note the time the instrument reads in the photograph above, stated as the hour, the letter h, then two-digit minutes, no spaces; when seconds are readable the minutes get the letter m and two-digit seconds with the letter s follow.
12h29
